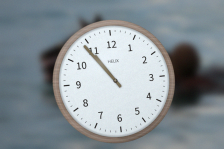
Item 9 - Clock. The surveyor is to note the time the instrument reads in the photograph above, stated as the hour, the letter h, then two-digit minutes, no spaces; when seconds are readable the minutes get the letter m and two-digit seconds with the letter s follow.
10h54
